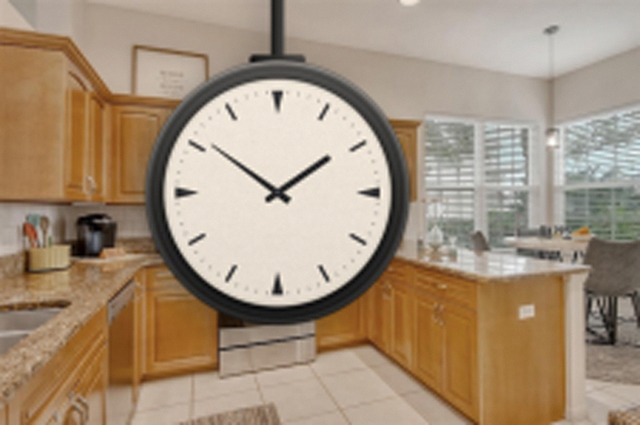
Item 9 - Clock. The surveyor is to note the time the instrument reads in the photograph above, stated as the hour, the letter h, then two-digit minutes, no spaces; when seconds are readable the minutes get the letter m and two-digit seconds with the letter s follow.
1h51
